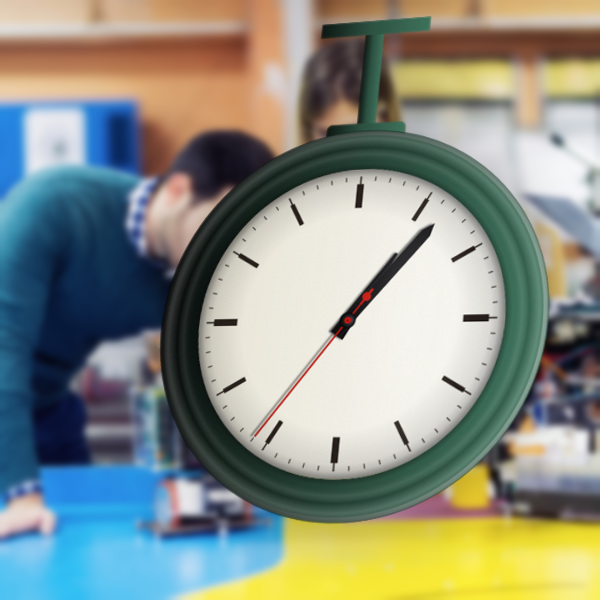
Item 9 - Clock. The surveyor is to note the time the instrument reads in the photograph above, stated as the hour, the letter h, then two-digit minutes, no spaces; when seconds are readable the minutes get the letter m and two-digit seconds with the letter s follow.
1h06m36s
